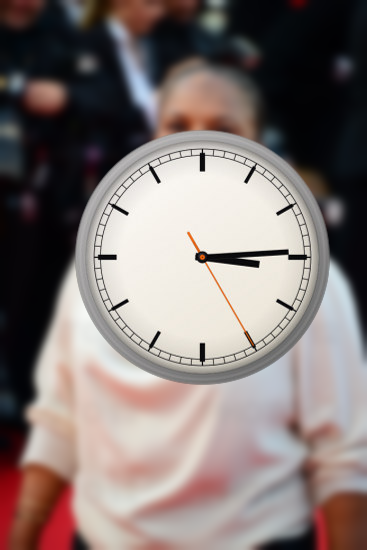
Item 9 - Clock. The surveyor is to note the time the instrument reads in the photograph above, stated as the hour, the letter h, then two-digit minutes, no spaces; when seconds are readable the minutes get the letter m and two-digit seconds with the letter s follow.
3h14m25s
